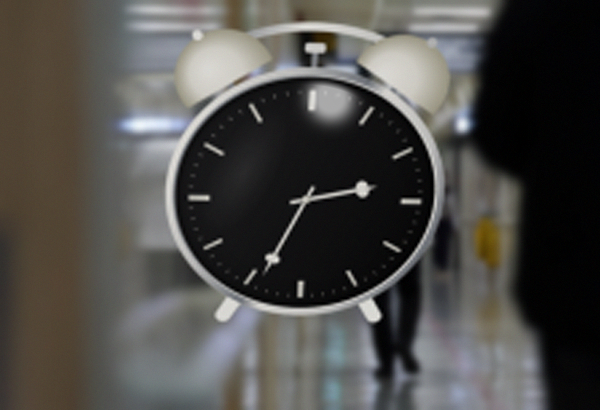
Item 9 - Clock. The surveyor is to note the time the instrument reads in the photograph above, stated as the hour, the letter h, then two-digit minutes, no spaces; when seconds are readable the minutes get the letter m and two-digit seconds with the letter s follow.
2h34
